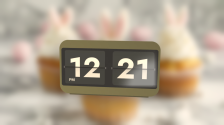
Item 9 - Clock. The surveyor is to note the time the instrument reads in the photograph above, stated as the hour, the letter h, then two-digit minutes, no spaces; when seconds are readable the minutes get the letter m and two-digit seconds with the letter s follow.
12h21
